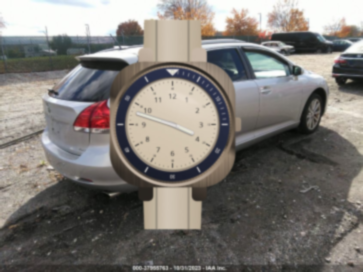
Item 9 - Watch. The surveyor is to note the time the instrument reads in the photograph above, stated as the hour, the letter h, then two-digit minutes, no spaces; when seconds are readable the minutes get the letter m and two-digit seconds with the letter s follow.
3h48
